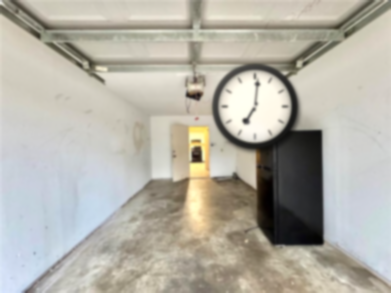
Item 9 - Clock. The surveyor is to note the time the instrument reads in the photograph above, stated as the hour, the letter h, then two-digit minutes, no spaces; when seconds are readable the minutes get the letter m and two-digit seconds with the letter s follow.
7h01
